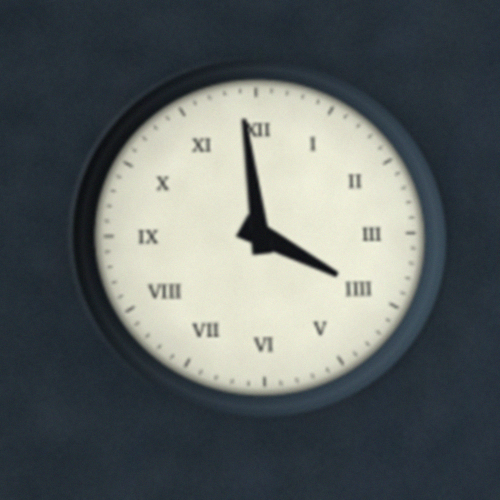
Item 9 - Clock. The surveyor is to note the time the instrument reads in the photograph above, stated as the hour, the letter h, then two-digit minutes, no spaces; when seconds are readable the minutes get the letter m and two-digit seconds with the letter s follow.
3h59
